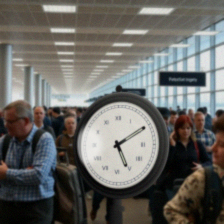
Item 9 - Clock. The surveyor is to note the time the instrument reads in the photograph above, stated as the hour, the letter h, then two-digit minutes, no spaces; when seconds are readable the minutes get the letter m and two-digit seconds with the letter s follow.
5h10
